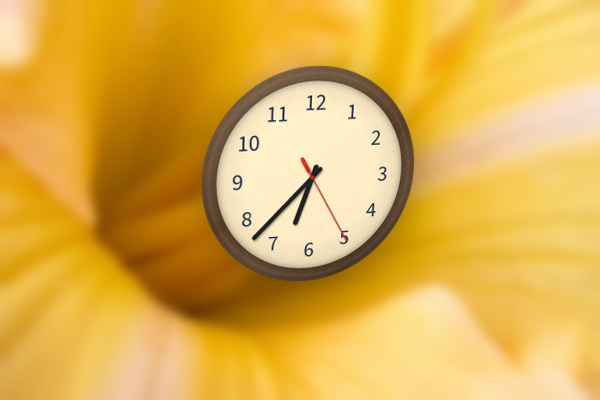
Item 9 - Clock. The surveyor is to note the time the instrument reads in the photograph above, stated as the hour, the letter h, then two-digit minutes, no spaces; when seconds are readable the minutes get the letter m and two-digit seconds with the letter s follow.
6h37m25s
